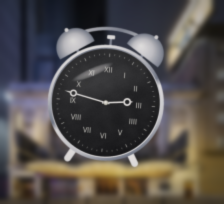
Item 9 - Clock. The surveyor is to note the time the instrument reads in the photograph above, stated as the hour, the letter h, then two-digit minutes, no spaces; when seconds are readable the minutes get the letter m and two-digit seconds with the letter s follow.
2h47
